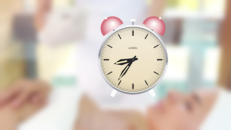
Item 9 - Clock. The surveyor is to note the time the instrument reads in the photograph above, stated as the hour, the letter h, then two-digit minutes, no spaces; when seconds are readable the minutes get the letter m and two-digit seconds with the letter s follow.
8h36
